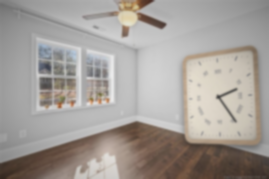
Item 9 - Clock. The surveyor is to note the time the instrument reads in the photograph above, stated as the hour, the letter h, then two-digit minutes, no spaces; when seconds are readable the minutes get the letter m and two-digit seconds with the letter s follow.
2h24
